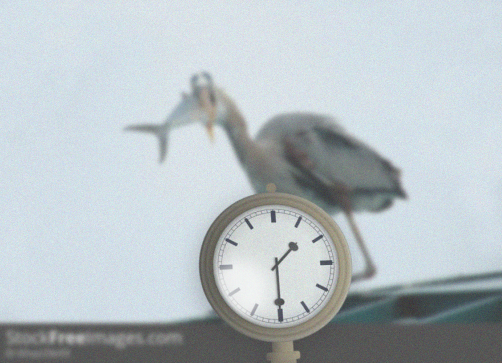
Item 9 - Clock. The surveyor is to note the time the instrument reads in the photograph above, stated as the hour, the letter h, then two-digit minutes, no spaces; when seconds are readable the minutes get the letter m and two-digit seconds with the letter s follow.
1h30
